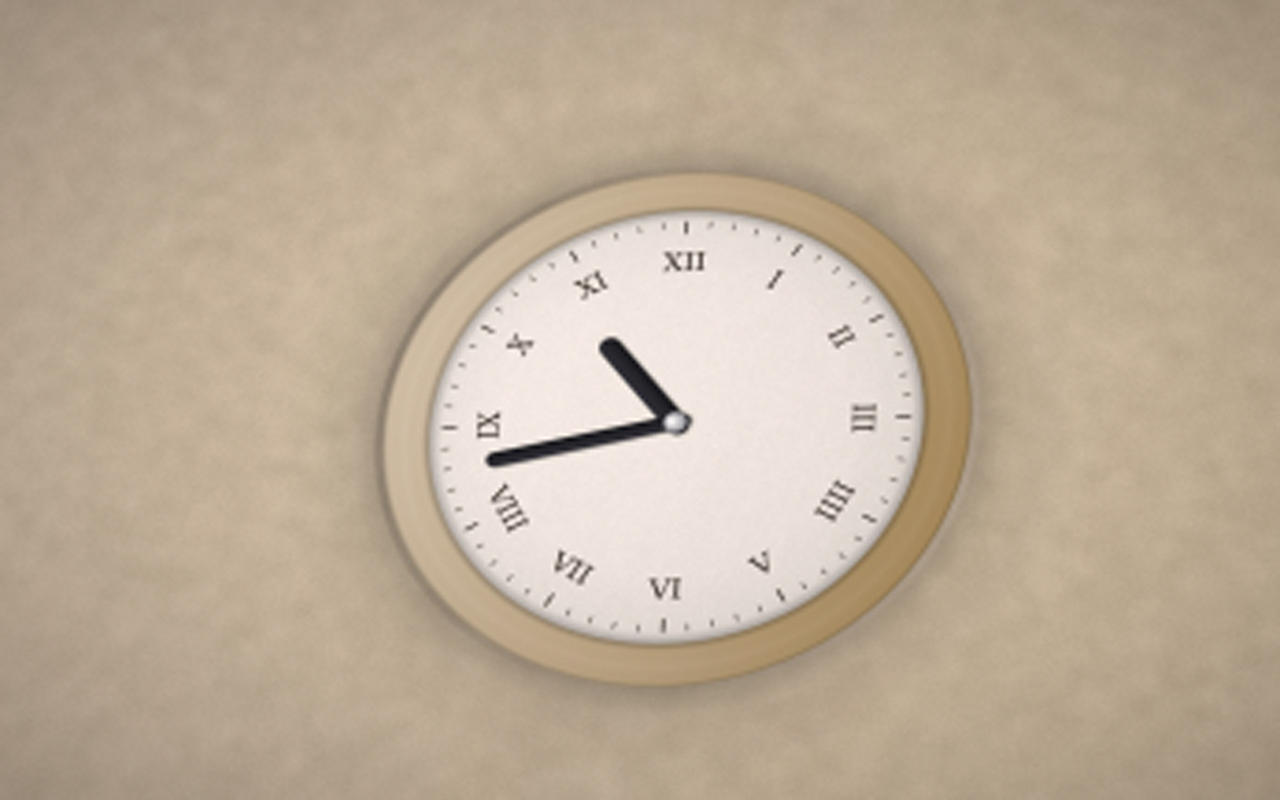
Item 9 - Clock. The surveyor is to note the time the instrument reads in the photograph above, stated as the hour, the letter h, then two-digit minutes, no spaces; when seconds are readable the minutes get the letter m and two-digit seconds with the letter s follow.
10h43
